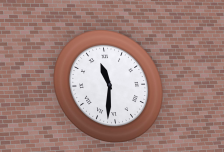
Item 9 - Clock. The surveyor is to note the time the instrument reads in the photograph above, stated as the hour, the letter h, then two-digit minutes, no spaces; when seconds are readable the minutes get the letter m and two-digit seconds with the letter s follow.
11h32
